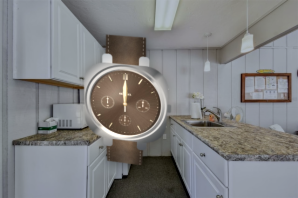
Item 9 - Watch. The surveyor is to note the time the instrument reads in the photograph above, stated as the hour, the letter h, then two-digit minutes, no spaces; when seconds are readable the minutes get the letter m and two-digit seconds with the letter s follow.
12h00
